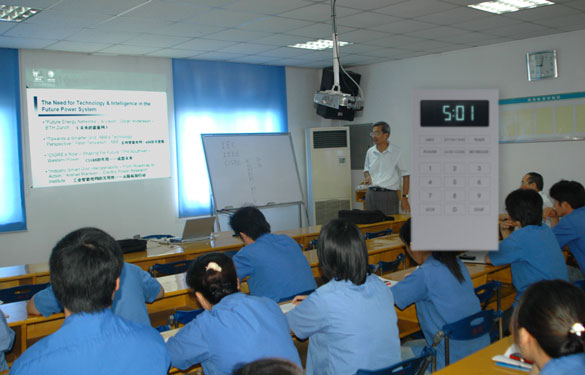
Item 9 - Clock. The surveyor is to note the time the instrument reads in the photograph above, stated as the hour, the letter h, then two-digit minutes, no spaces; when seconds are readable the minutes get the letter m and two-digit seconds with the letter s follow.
5h01
